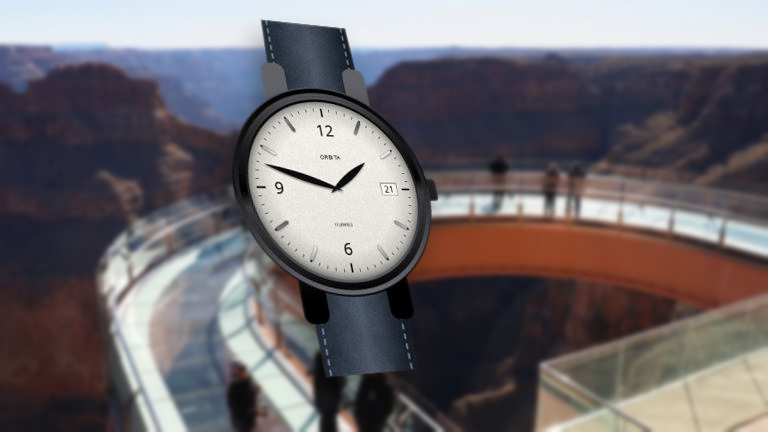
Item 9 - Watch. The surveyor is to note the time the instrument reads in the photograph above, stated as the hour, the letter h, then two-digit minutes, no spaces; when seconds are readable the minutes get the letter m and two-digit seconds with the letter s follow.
1h48
